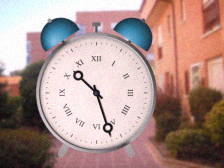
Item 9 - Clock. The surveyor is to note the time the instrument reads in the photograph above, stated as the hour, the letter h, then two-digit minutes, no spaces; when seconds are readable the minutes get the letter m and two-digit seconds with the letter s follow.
10h27
